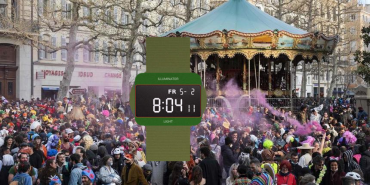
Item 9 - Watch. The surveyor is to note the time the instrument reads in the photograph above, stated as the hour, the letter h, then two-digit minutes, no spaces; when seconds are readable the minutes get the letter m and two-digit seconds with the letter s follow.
8h04m11s
